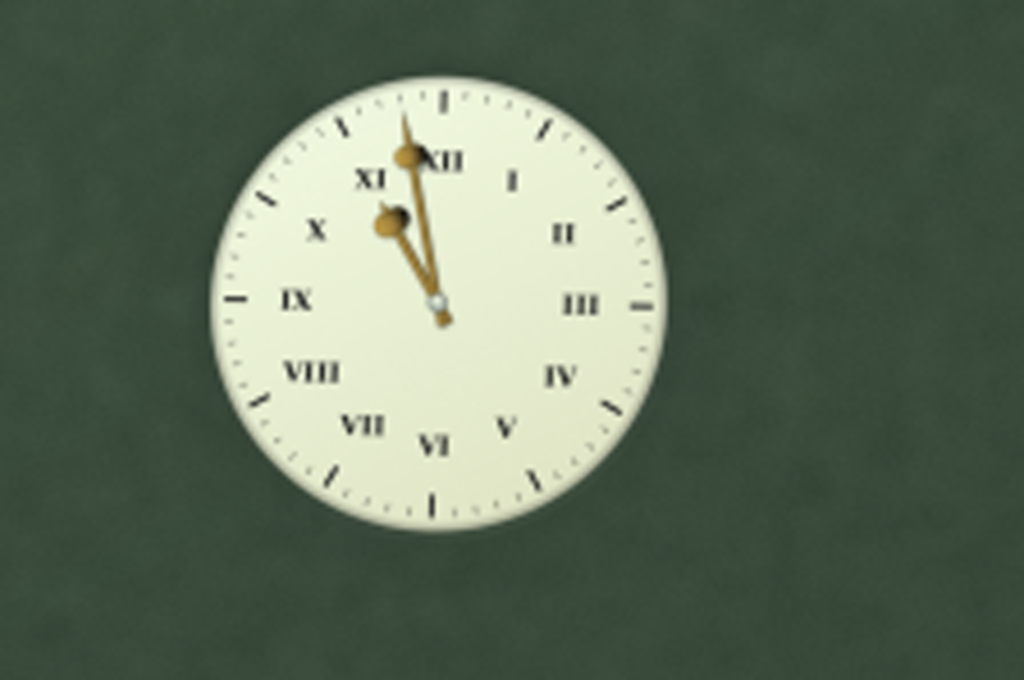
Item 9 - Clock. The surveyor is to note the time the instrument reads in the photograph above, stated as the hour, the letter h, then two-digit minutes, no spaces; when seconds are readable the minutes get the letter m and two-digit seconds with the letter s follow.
10h58
